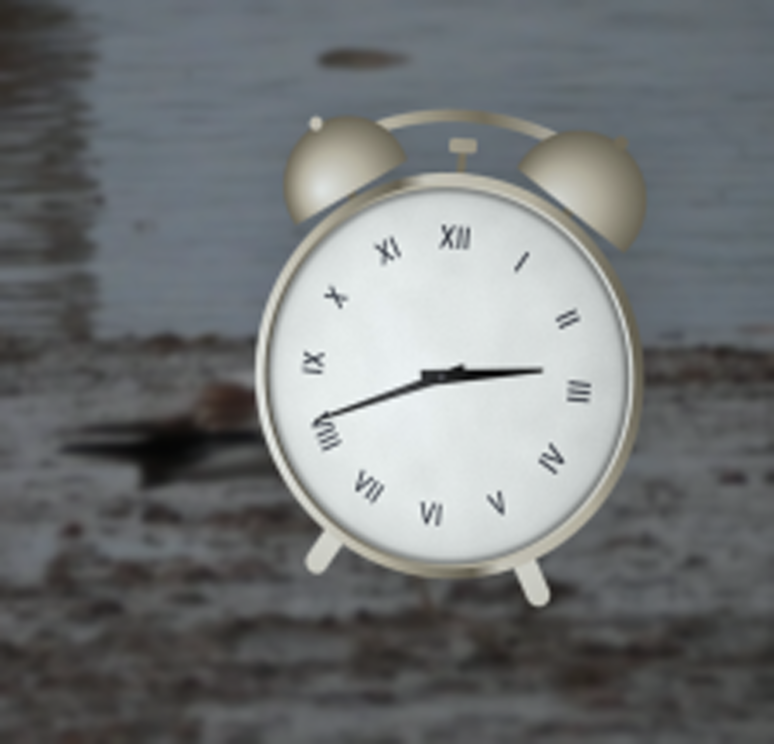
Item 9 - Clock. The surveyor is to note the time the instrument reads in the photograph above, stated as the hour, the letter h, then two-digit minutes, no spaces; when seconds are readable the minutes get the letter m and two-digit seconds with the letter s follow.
2h41
